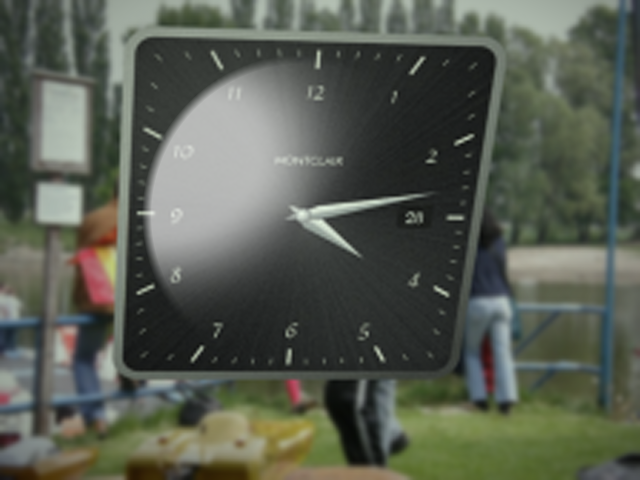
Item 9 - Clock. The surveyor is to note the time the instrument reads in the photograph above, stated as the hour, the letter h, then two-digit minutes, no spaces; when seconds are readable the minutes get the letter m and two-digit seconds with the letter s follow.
4h13
